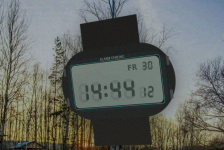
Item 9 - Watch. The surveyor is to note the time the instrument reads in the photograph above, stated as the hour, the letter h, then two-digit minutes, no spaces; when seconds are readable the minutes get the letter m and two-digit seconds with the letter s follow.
14h44m12s
